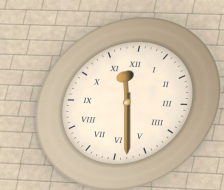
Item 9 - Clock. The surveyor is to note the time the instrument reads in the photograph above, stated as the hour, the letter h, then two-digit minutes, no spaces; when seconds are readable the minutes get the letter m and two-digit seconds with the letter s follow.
11h28
